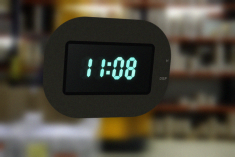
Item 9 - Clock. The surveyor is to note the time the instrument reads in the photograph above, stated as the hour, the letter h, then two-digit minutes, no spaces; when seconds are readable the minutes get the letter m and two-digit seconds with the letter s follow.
11h08
